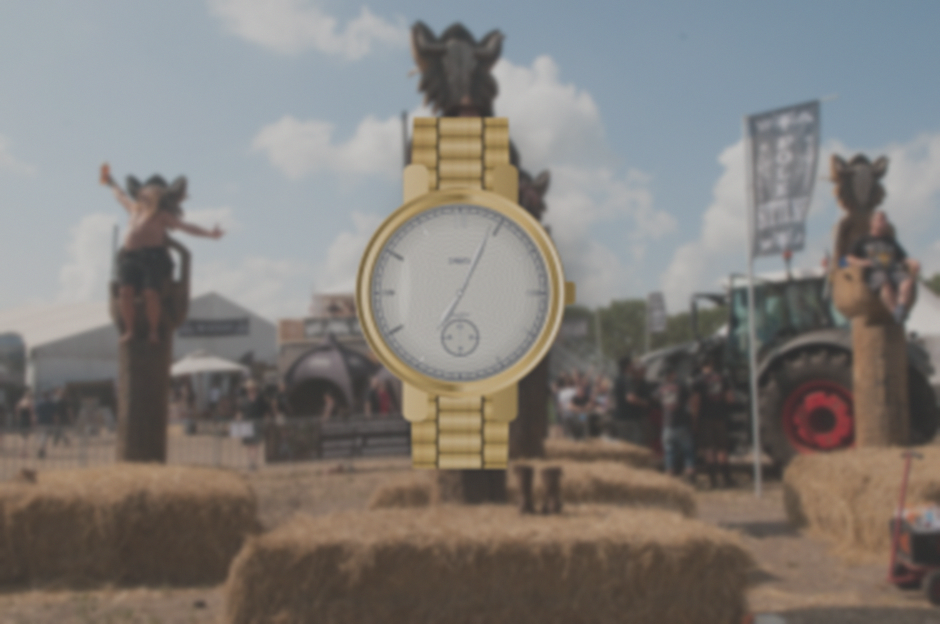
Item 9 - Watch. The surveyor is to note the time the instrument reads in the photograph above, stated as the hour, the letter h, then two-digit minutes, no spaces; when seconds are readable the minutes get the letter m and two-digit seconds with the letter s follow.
7h04
